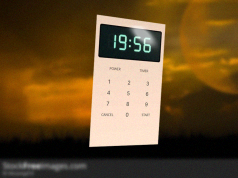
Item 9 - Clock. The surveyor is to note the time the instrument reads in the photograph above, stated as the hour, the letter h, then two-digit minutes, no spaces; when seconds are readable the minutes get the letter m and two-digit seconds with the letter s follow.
19h56
